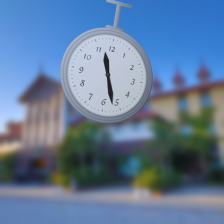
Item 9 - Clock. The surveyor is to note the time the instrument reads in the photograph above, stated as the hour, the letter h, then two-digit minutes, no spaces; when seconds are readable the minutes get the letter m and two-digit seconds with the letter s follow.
11h27
